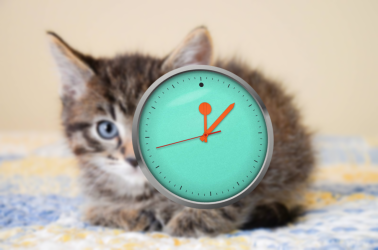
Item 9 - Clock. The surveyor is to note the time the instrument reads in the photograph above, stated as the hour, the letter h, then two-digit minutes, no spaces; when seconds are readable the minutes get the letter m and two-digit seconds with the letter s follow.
12h07m43s
